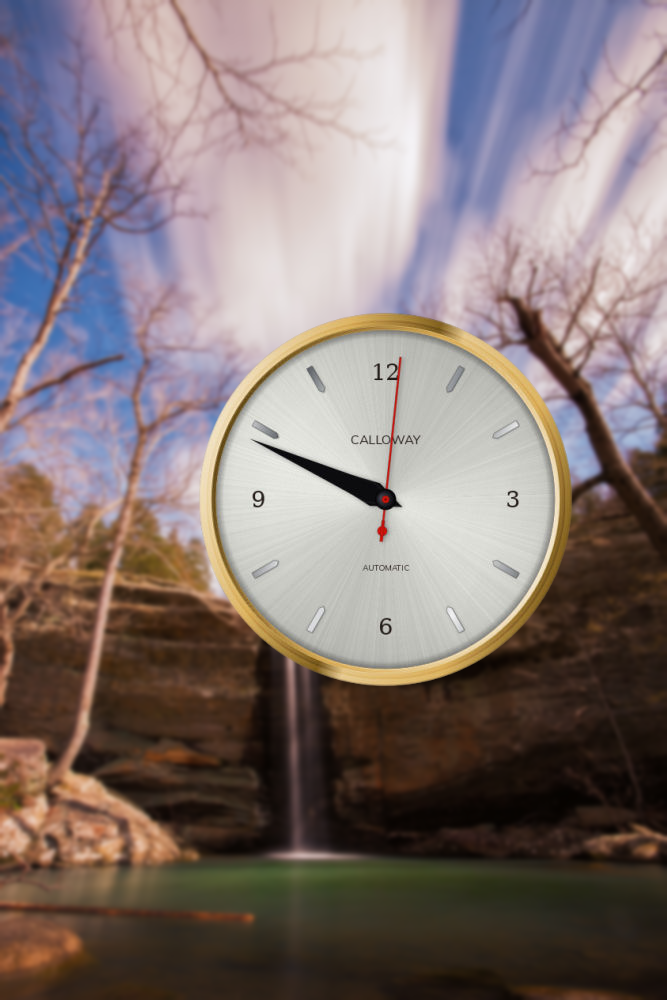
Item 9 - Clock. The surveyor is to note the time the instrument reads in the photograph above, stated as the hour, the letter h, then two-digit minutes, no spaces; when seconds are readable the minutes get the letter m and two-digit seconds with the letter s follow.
9h49m01s
